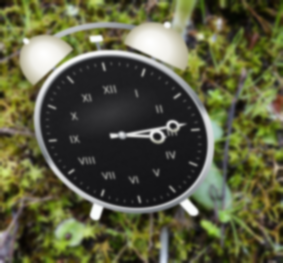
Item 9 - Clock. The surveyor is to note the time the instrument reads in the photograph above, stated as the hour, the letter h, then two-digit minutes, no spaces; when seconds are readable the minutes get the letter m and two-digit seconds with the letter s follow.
3h14
